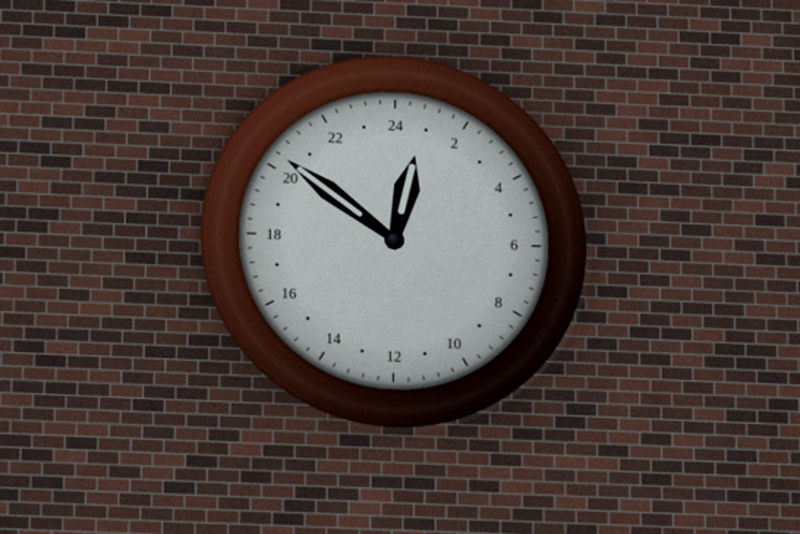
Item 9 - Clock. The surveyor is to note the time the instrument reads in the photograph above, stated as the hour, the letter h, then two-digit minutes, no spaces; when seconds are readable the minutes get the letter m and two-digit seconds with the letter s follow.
0h51
